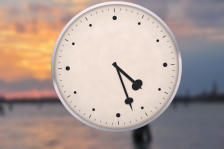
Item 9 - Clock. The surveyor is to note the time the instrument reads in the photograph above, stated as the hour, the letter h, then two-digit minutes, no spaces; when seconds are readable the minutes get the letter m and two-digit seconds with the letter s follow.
4h27
